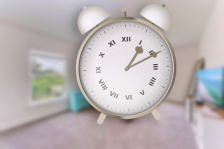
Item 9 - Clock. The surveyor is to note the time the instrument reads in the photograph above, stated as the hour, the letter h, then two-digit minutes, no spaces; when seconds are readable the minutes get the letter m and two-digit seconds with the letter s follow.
1h11
